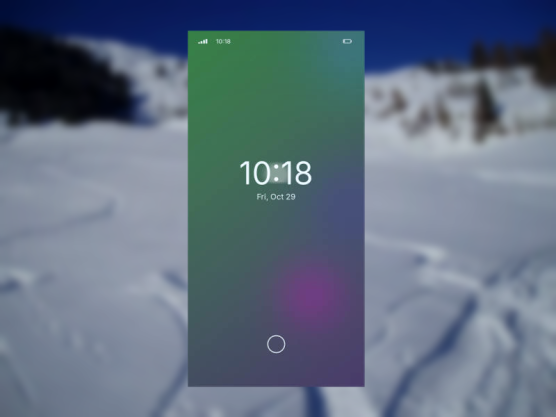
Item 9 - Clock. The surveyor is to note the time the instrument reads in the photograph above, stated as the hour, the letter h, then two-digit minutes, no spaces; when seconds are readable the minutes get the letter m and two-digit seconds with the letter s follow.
10h18
